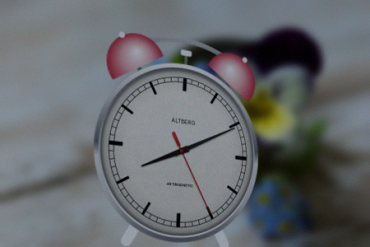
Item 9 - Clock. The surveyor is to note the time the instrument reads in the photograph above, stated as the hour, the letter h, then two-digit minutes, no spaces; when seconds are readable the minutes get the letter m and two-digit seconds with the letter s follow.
8h10m25s
